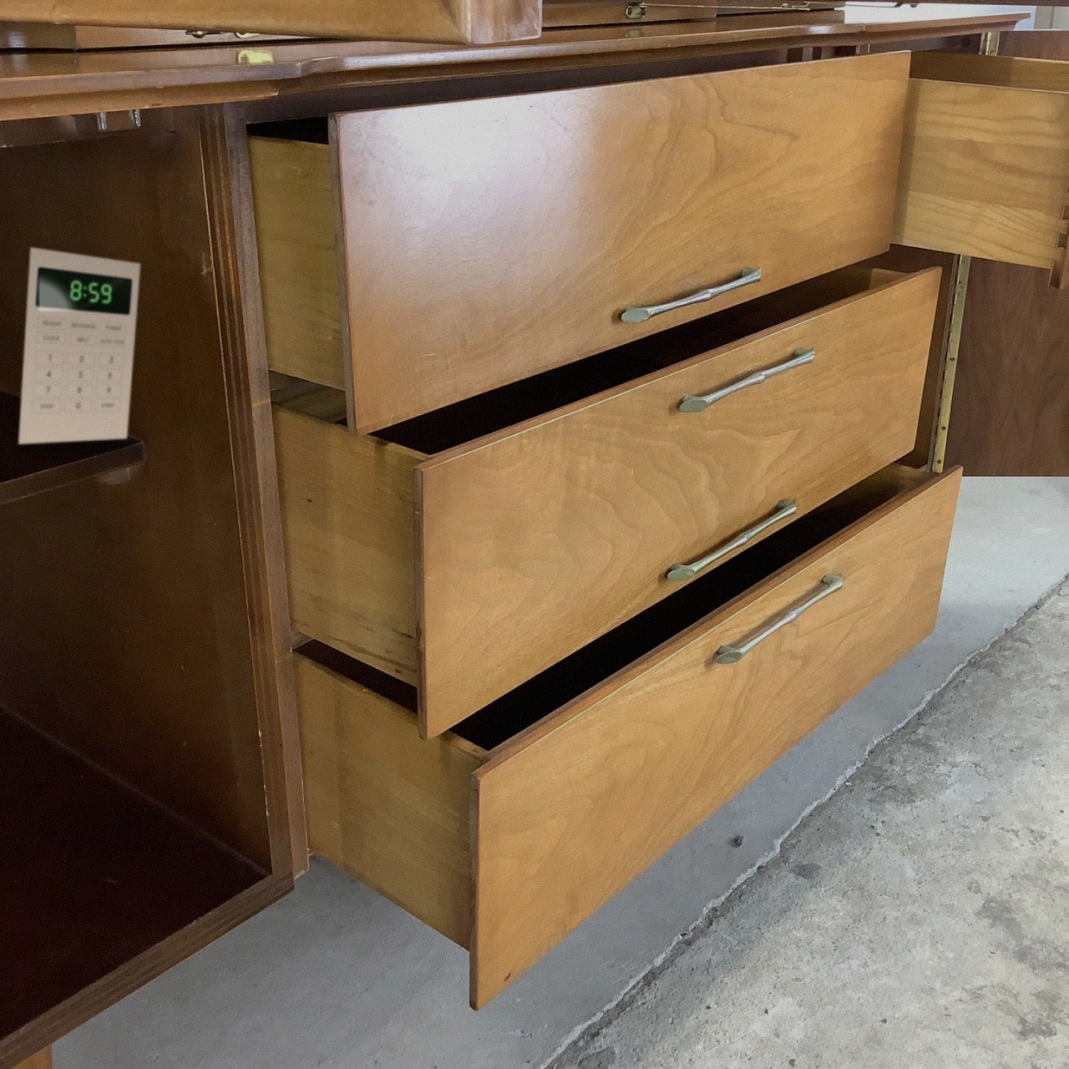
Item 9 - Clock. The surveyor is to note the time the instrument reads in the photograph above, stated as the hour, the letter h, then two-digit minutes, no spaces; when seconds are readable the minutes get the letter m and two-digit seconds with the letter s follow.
8h59
